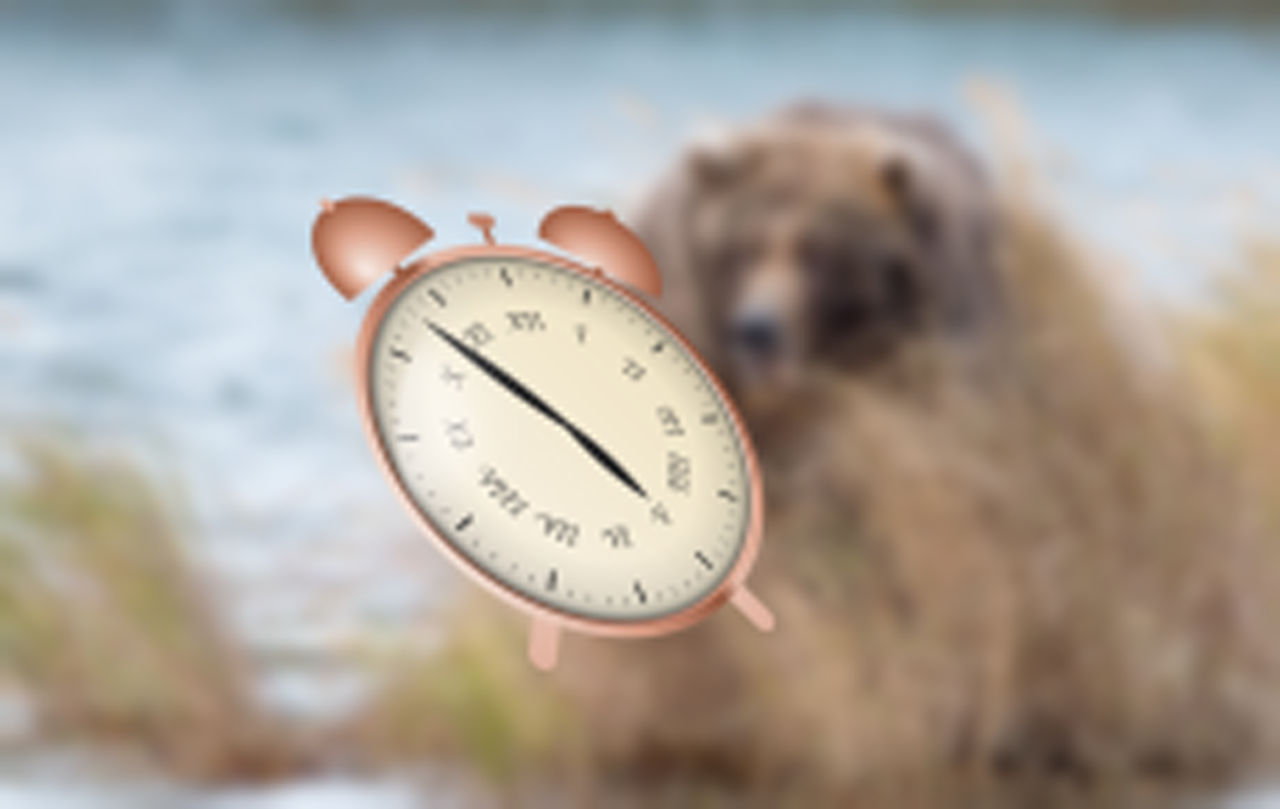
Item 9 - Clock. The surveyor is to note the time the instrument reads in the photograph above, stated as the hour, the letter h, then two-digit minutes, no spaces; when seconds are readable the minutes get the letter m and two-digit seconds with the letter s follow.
4h53
